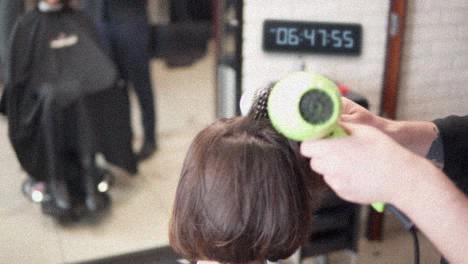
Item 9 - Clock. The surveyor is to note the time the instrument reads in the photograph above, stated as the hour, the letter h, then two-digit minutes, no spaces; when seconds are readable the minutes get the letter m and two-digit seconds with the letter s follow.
6h47m55s
